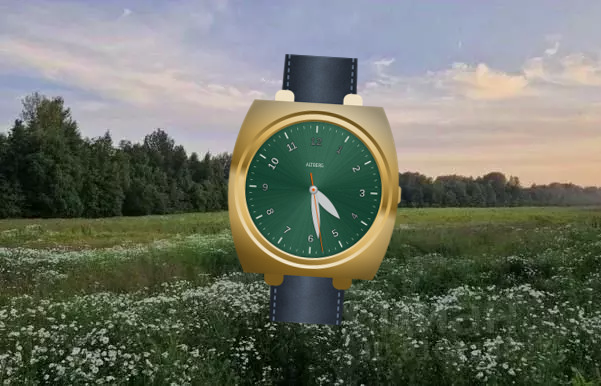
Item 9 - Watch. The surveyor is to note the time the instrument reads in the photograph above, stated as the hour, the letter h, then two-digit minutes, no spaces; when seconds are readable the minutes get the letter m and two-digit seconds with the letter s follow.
4h28m28s
